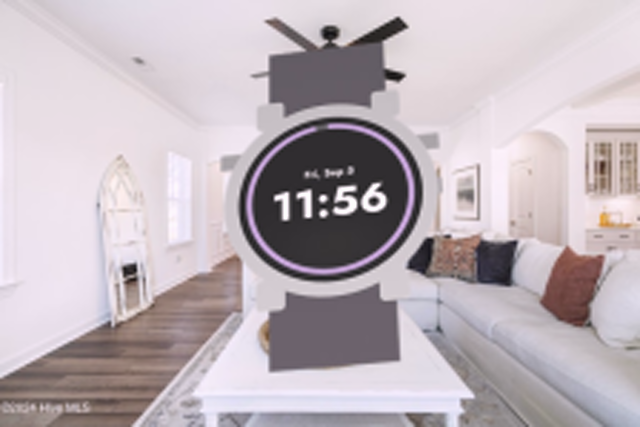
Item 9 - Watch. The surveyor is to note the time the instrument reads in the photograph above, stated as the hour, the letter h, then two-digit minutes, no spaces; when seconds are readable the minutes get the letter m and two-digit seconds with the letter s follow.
11h56
